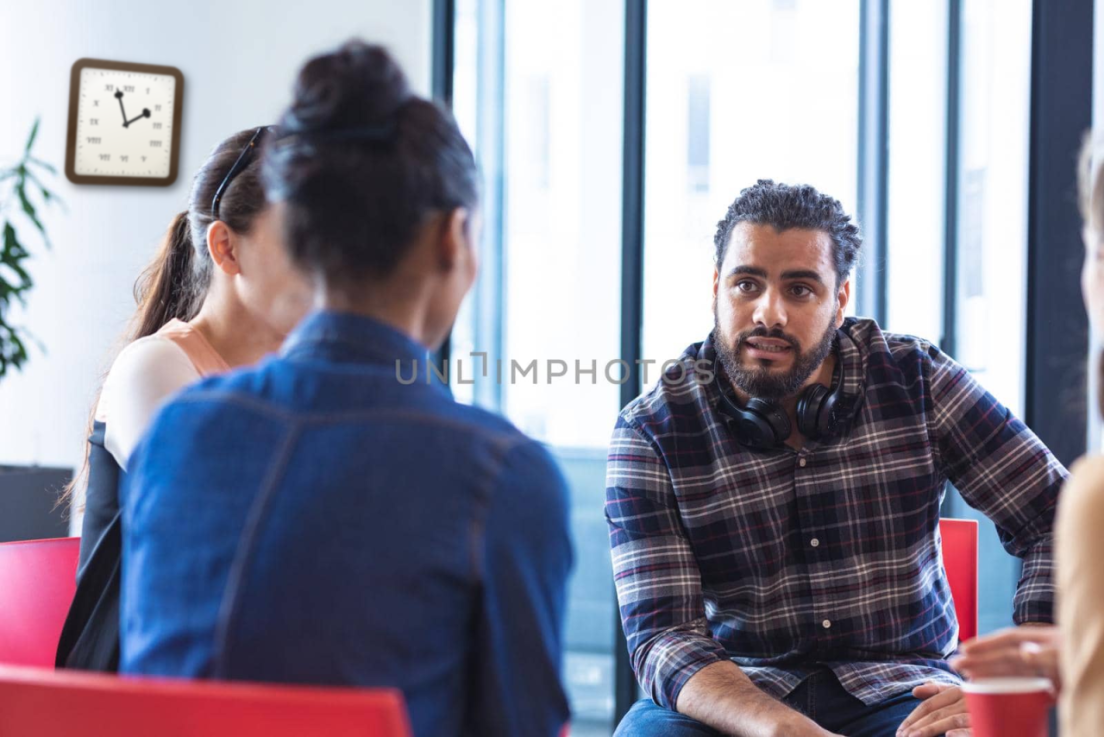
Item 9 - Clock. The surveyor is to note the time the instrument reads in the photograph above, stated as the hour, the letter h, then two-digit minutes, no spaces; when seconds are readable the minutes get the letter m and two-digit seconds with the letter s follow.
1h57
